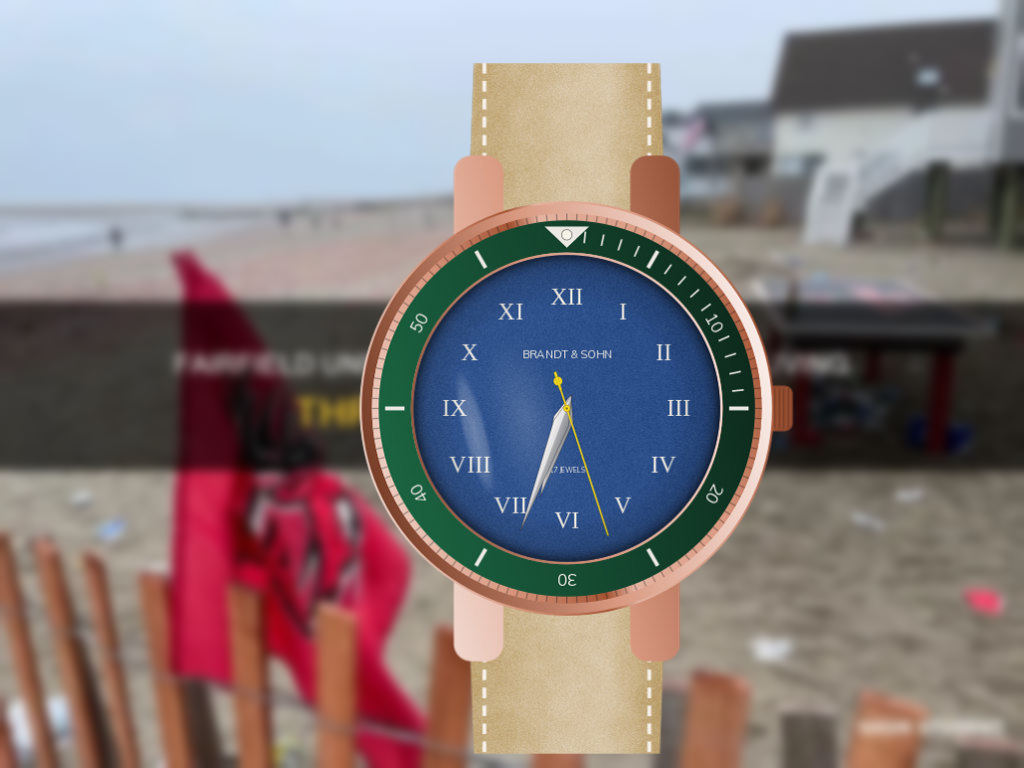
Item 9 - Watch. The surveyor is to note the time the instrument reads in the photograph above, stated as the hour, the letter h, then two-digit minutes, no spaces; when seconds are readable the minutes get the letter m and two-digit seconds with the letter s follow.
6h33m27s
